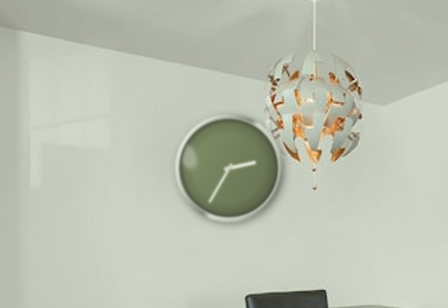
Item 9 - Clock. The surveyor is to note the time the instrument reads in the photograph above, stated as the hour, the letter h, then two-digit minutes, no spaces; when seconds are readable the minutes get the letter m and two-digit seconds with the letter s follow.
2h35
